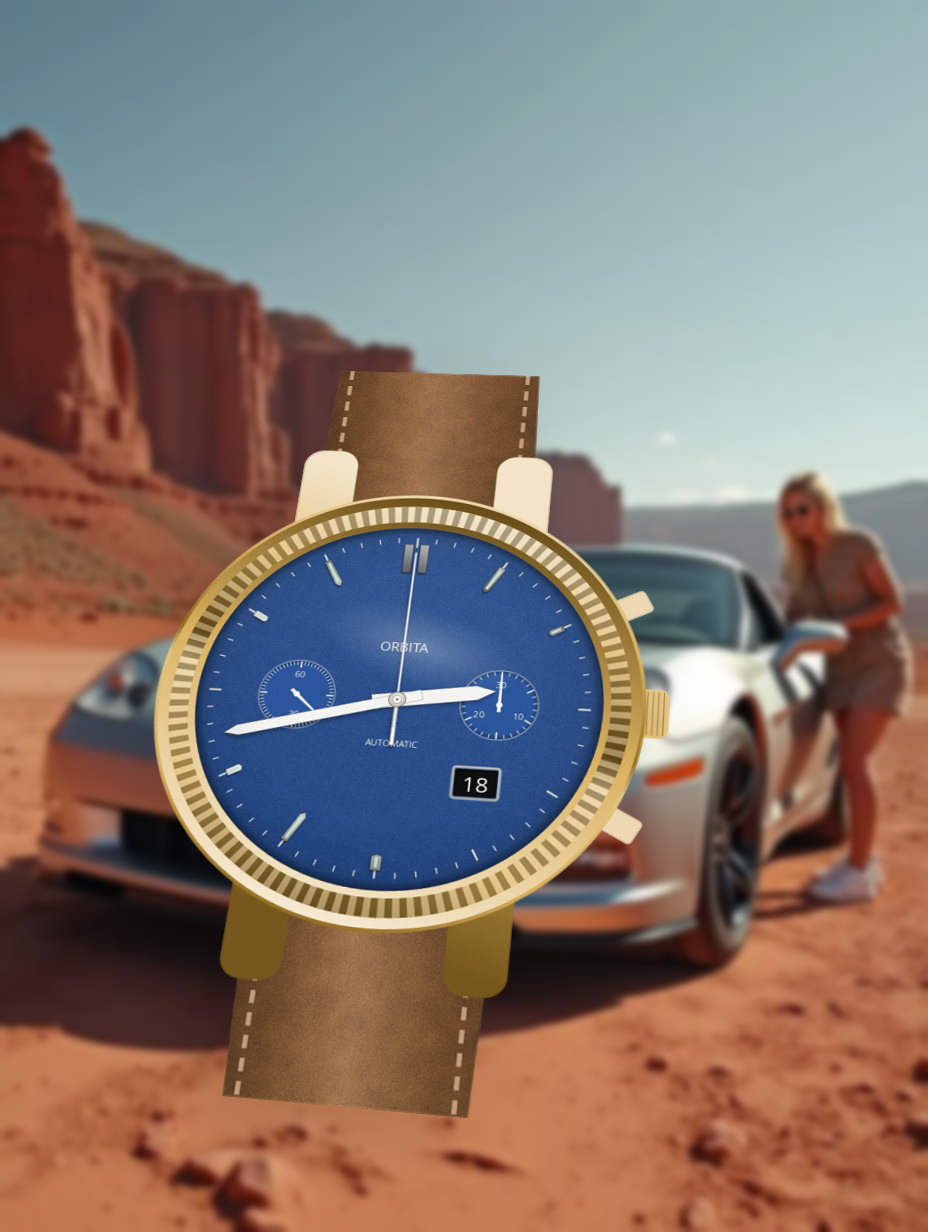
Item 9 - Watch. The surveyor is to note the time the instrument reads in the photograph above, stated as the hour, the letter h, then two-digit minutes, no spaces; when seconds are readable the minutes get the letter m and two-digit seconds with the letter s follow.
2h42m22s
